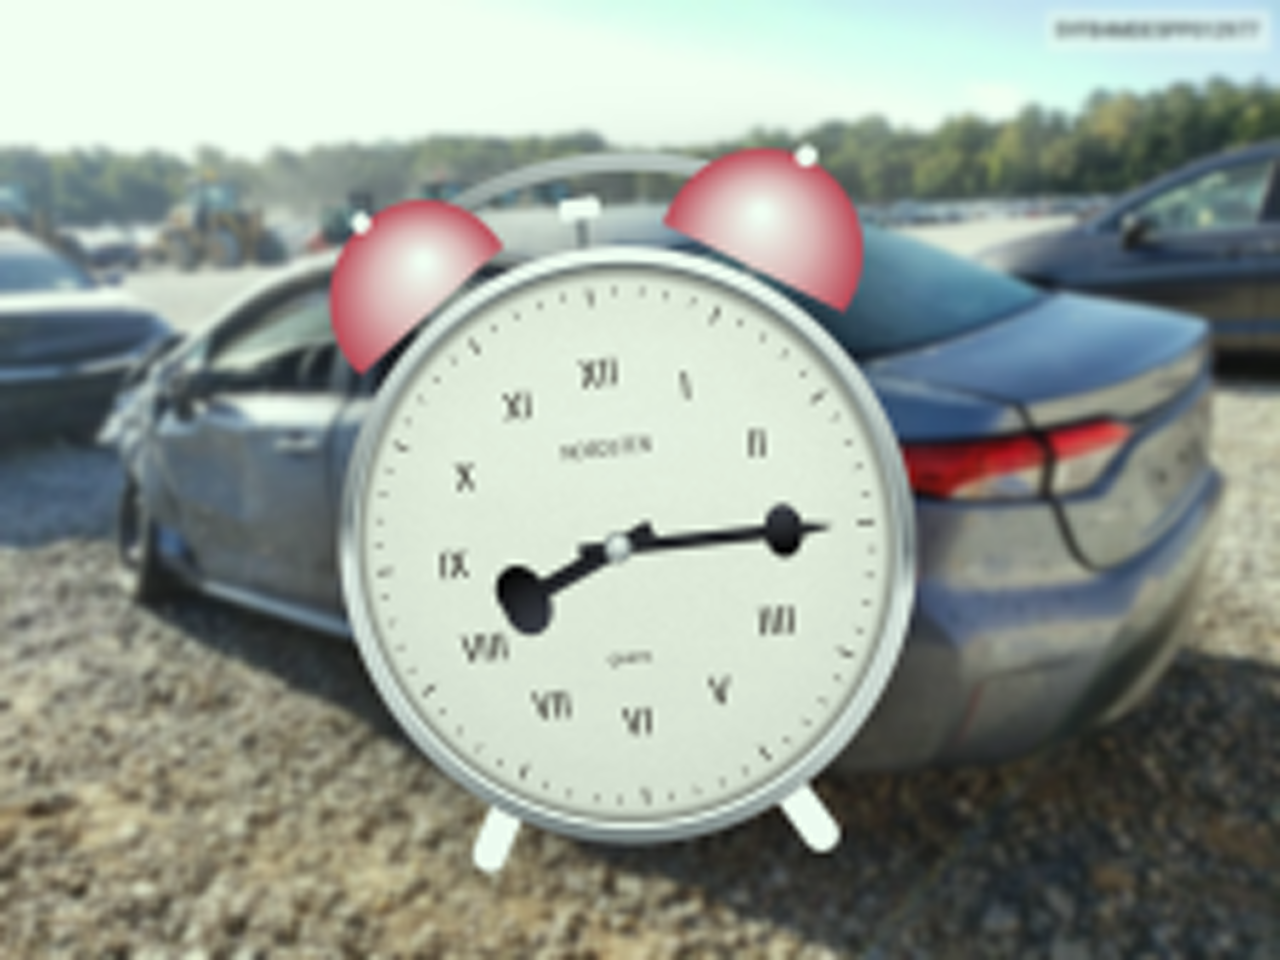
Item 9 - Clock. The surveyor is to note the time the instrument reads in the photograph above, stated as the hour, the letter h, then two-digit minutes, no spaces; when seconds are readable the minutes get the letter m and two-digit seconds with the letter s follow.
8h15
